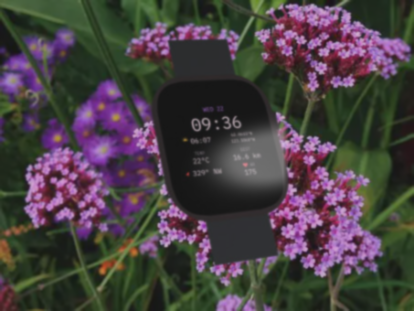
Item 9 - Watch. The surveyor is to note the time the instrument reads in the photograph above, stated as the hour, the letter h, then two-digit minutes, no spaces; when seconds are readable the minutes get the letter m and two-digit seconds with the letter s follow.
9h36
